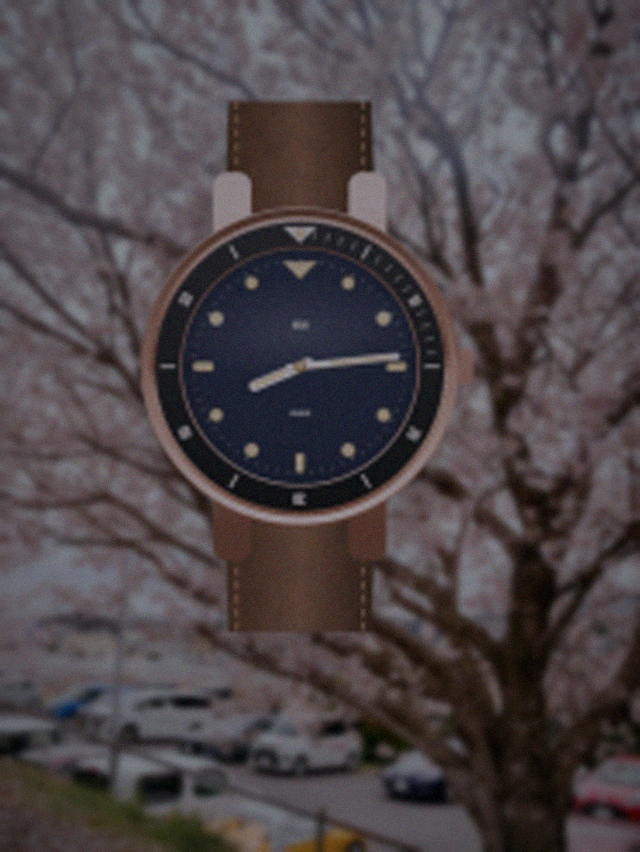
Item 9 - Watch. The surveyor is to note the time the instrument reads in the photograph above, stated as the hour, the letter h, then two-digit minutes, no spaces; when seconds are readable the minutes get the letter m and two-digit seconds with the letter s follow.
8h14
